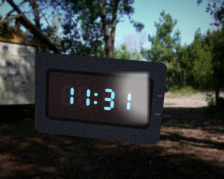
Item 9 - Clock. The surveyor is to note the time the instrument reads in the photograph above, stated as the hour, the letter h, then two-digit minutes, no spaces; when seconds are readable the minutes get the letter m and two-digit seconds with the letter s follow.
11h31
